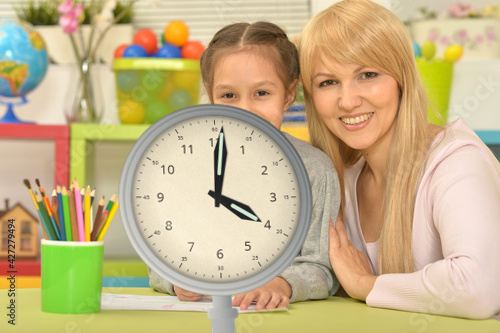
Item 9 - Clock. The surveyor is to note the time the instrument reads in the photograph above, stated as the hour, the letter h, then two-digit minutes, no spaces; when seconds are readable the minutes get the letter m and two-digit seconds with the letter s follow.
4h01
